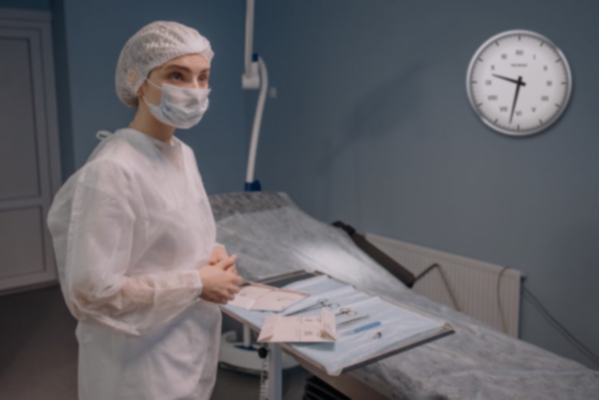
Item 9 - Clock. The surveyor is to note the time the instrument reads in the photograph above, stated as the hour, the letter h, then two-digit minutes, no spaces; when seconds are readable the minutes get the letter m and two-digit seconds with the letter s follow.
9h32
